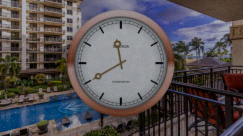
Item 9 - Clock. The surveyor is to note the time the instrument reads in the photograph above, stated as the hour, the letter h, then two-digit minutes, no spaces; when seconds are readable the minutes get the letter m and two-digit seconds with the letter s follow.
11h40
